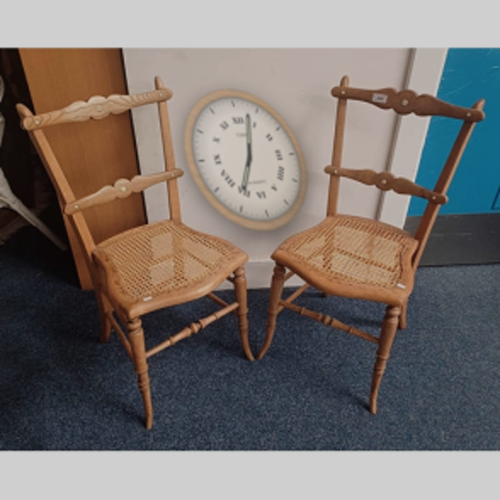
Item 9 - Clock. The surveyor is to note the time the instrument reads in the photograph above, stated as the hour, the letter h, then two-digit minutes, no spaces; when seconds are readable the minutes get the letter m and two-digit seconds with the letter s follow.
7h03
